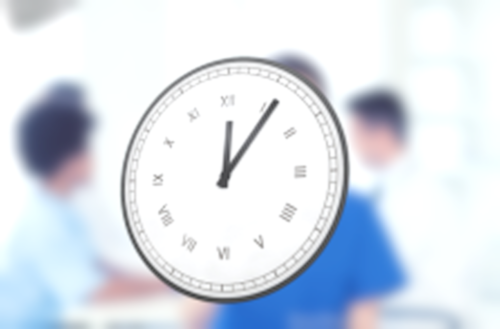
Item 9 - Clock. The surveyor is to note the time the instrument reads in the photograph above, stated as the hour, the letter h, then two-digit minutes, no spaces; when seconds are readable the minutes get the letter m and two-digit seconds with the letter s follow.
12h06
